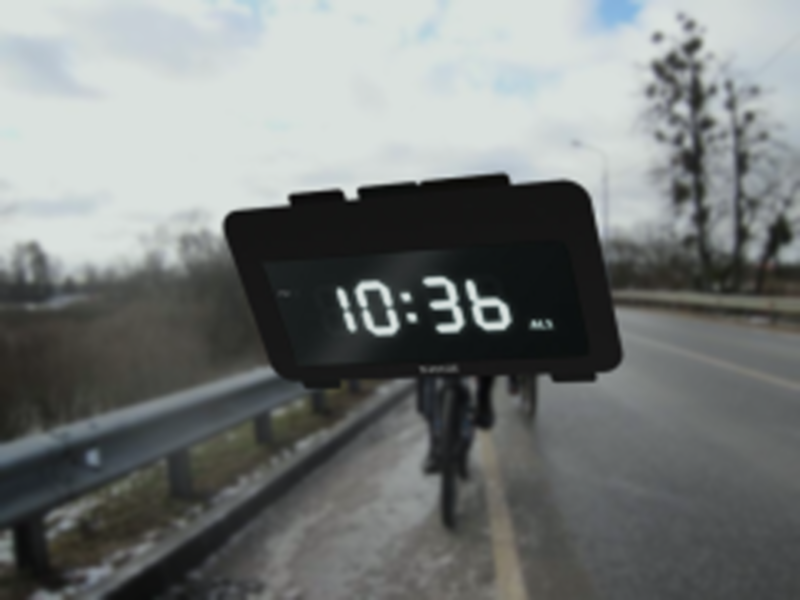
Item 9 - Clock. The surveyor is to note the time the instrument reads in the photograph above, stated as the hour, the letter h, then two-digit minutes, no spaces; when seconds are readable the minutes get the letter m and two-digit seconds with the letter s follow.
10h36
